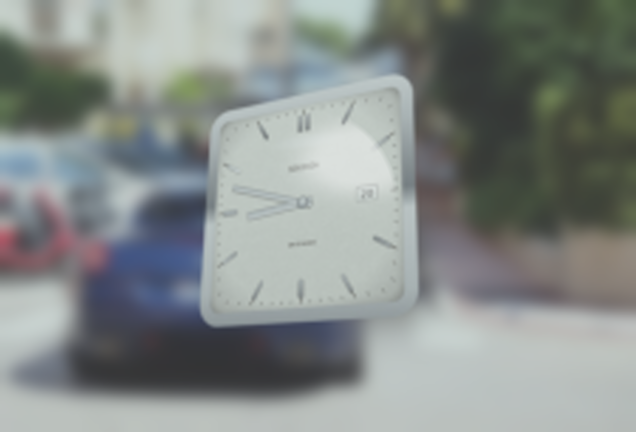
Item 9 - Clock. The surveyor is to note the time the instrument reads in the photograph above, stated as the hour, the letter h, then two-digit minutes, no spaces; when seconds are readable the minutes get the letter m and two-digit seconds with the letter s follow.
8h48
